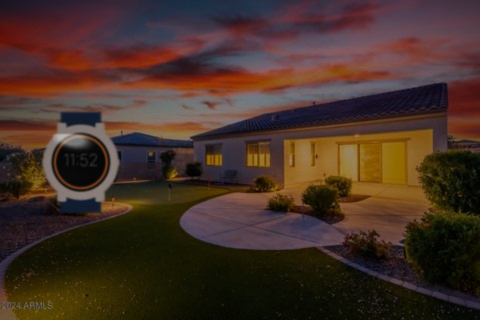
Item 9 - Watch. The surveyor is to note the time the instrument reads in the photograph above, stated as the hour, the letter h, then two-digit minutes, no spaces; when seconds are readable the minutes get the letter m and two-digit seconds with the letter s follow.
11h52
